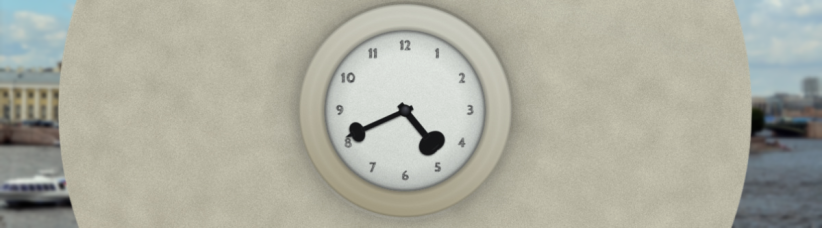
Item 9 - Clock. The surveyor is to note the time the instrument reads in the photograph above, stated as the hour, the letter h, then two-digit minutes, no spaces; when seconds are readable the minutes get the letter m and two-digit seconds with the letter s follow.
4h41
